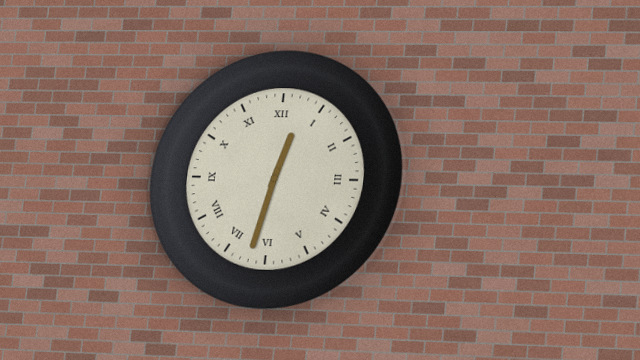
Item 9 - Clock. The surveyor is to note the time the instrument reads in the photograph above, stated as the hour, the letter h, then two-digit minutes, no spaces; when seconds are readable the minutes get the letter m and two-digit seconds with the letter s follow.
12h32
